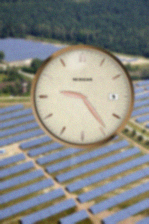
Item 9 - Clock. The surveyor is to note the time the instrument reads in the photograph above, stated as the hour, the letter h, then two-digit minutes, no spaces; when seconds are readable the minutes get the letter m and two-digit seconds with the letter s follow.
9h24
